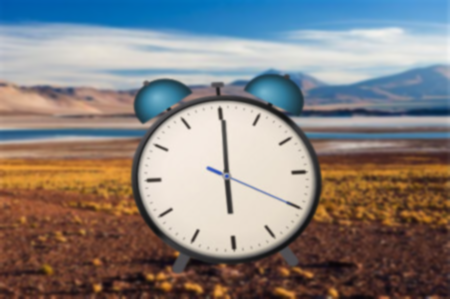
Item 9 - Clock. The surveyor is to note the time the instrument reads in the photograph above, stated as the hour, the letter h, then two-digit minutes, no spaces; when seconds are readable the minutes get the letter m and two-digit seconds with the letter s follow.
6h00m20s
